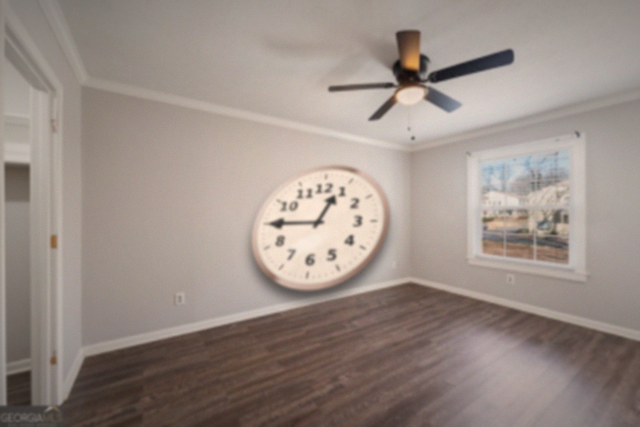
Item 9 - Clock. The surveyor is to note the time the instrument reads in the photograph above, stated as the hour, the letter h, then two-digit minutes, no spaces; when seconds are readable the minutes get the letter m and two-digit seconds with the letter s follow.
12h45
